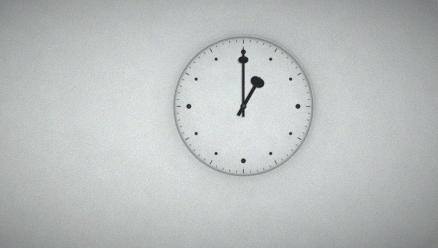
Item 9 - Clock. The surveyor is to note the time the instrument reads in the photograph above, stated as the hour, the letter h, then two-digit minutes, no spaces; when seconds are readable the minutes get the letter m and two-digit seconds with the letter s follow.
1h00
